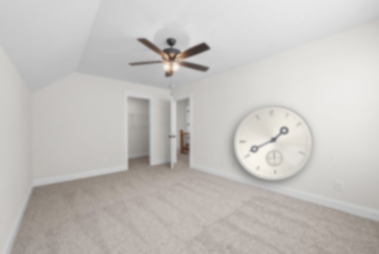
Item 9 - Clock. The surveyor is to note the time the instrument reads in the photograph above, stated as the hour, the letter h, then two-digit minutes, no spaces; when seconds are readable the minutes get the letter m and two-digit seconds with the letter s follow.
1h41
